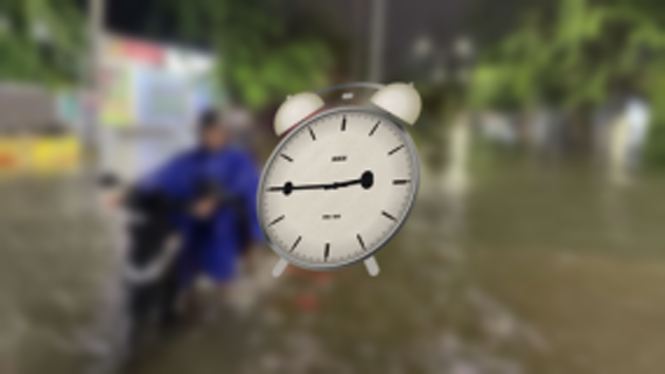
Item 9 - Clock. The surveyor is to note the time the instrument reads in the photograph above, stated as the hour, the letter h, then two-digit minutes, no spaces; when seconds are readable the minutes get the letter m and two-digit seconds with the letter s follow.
2h45
